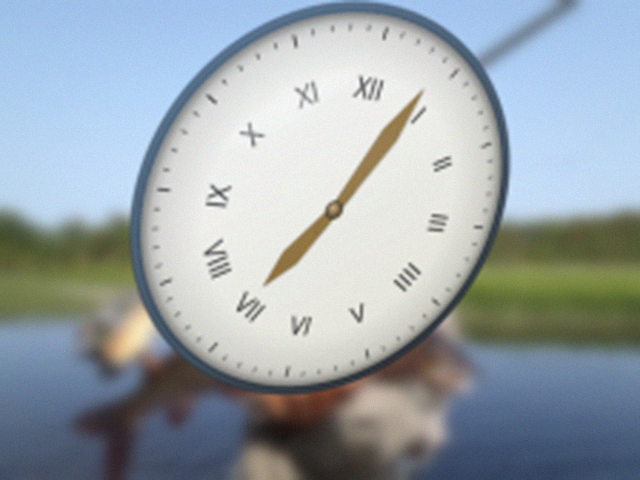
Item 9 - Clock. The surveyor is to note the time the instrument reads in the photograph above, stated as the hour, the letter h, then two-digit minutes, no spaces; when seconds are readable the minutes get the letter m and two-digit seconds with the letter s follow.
7h04
